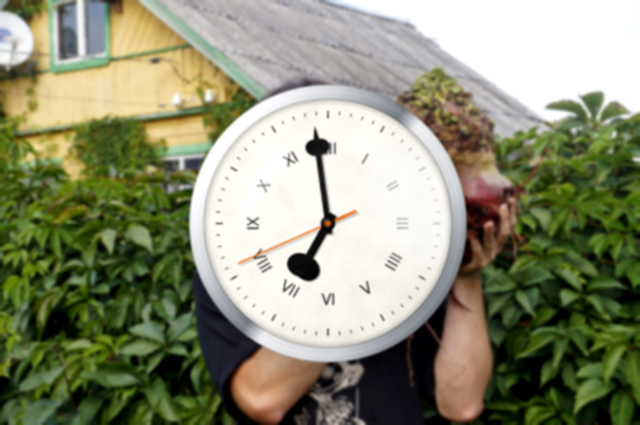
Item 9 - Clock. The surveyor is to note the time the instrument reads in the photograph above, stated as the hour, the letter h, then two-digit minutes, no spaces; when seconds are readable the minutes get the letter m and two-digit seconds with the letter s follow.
6h58m41s
